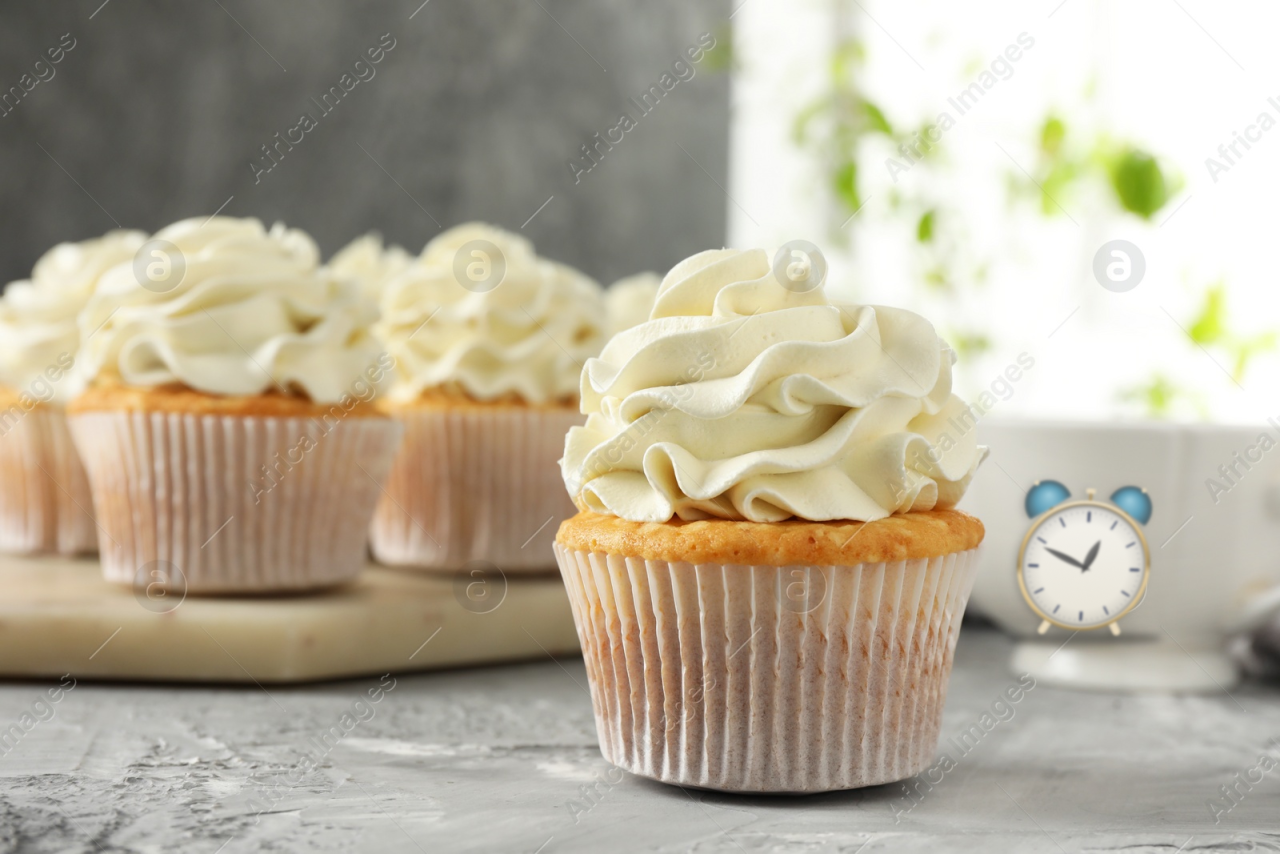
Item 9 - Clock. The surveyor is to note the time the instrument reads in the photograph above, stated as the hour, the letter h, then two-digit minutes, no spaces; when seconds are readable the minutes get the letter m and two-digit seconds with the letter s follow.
12h49
